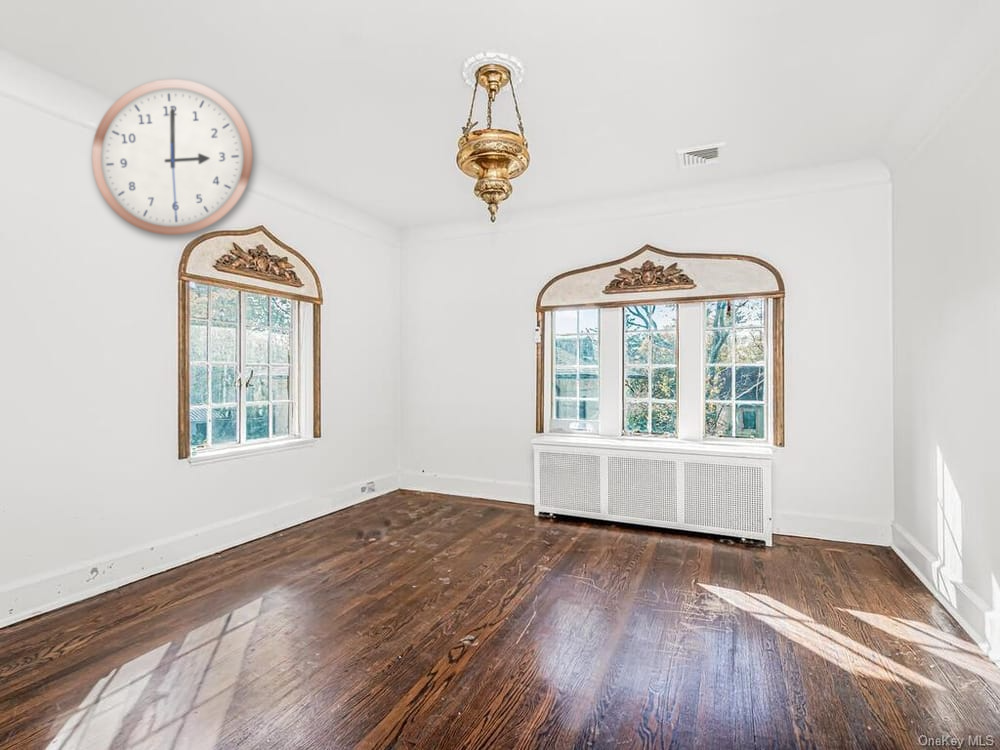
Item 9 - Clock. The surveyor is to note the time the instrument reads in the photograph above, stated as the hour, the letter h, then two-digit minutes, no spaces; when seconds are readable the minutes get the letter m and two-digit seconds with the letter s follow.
3h00m30s
